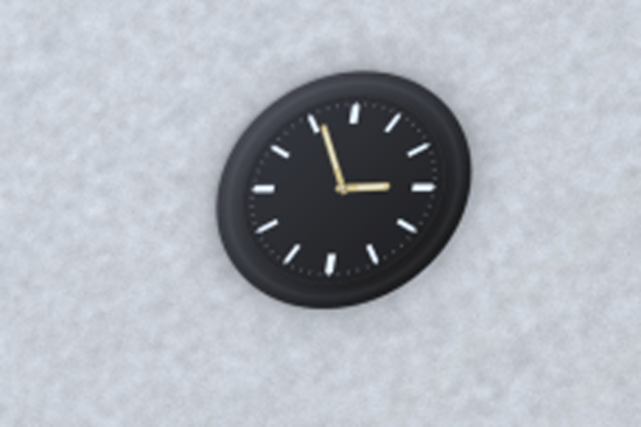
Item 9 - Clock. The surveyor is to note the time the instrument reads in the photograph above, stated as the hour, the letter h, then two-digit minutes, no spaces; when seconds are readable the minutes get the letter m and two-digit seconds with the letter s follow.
2h56
